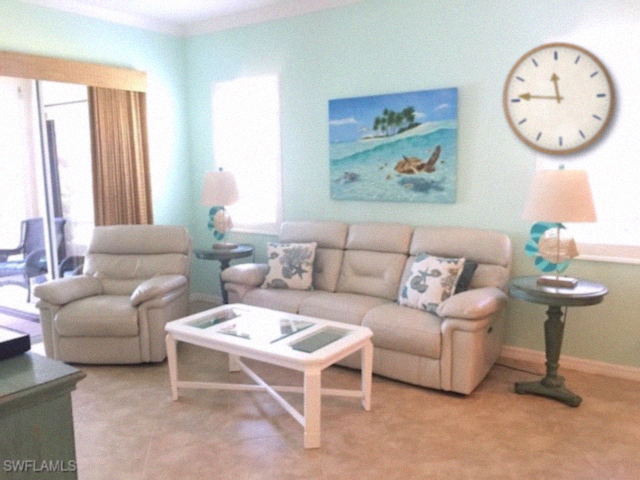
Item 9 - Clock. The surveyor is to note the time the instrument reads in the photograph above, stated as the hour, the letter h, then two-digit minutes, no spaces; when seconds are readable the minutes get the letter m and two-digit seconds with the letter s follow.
11h46
